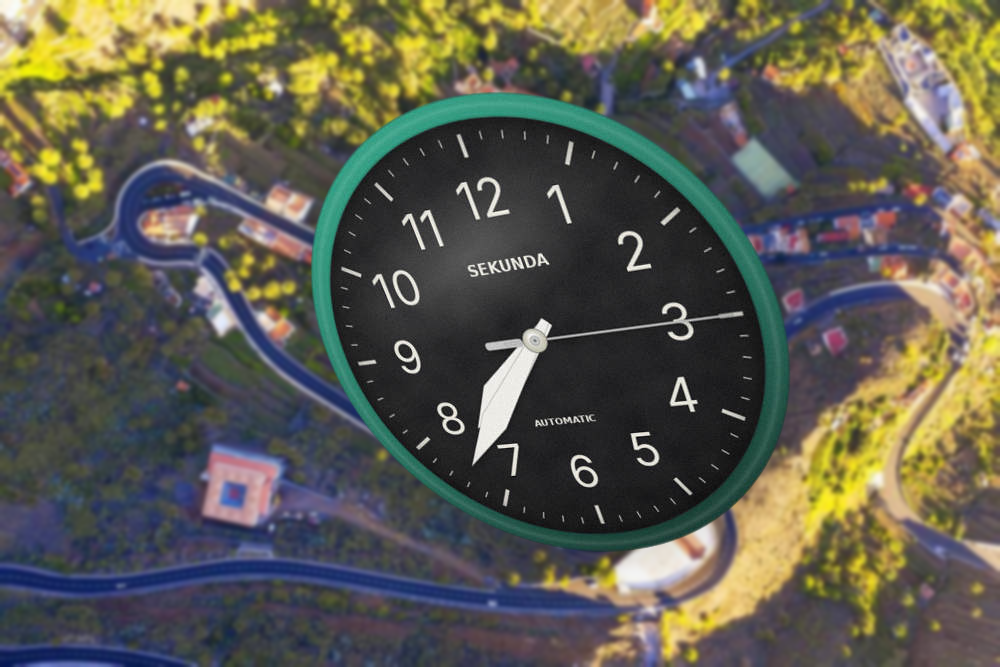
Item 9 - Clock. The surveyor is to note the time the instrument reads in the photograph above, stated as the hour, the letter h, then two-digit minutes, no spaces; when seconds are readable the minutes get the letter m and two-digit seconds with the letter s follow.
7h37m15s
